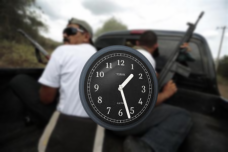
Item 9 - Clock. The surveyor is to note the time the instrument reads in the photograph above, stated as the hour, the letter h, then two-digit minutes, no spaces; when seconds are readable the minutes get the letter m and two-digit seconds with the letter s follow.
1h27
